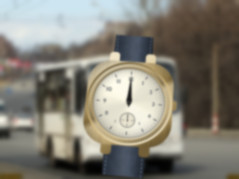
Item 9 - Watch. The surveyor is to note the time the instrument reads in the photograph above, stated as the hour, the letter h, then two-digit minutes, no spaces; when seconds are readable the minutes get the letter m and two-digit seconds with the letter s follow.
12h00
